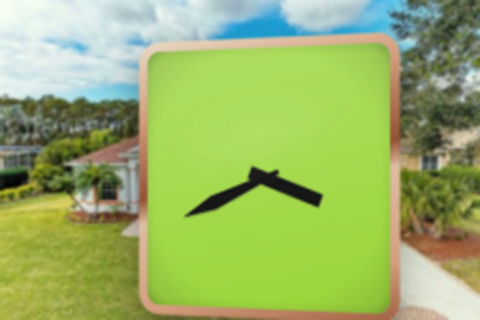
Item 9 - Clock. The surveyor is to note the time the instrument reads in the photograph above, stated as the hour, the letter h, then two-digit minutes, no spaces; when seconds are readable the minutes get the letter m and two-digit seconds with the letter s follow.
3h41
